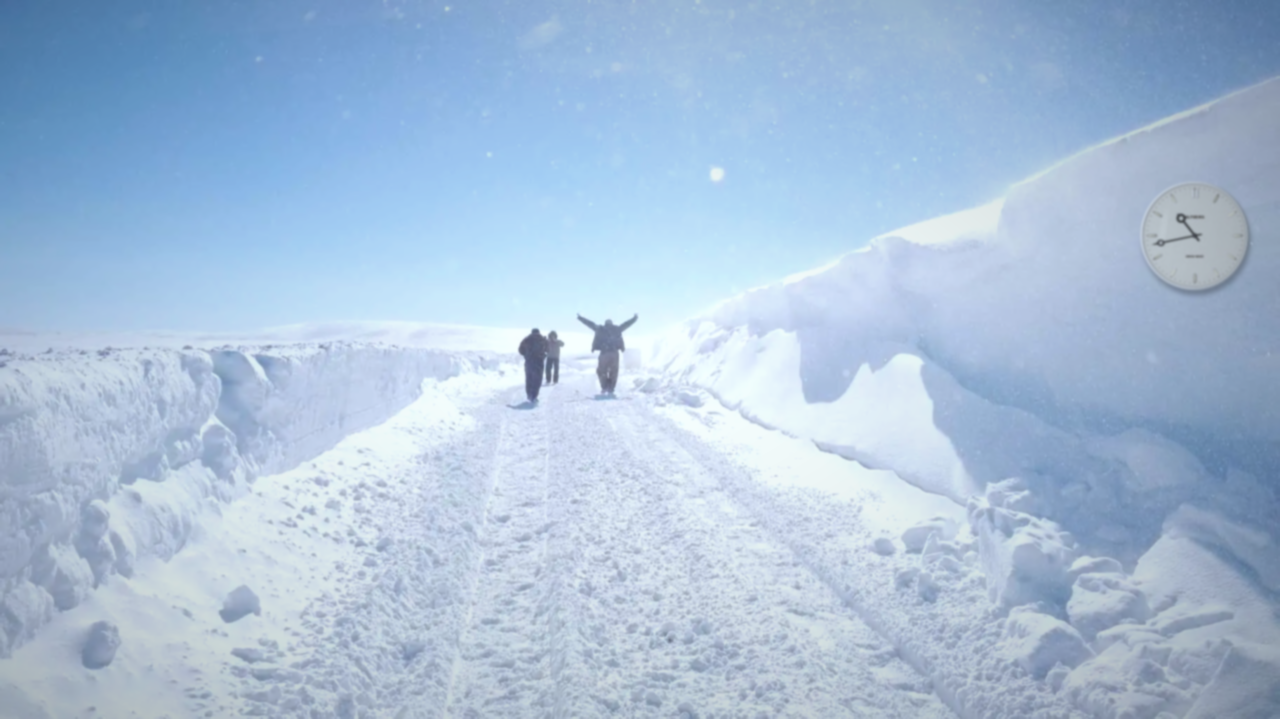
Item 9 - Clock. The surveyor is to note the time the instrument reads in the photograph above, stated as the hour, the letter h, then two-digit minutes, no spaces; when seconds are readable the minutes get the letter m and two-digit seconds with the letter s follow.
10h43
